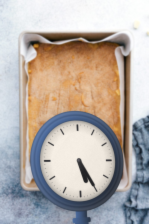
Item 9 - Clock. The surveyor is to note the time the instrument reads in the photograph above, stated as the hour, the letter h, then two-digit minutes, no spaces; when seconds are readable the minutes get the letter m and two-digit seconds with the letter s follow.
5h25
